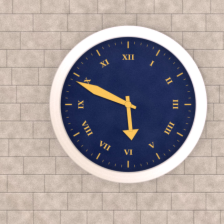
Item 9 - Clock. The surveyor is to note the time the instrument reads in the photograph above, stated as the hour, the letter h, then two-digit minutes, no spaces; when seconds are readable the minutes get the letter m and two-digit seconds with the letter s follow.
5h49
